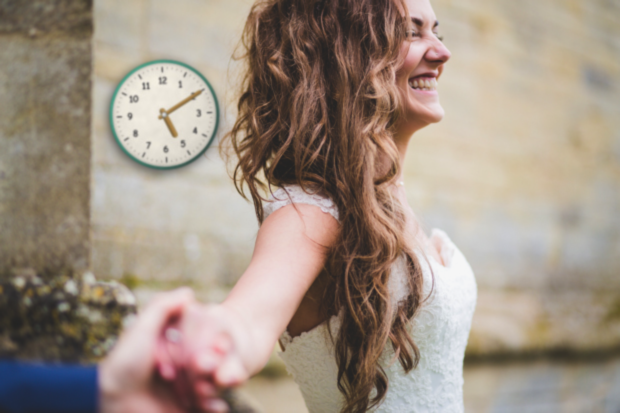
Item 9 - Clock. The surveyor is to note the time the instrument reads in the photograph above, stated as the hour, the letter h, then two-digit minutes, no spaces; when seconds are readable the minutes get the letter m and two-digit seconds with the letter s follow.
5h10
